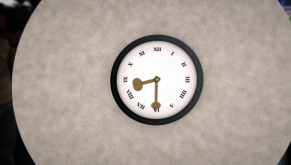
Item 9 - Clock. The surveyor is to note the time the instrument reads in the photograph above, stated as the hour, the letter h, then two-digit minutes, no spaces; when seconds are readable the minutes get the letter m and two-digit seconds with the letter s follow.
8h30
